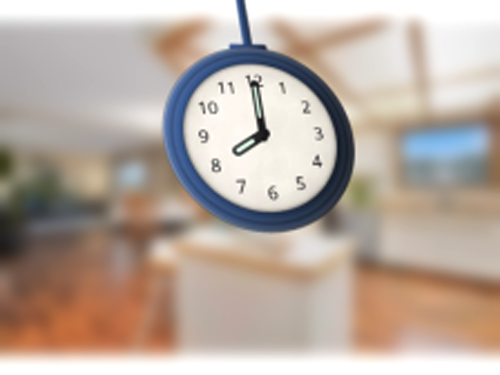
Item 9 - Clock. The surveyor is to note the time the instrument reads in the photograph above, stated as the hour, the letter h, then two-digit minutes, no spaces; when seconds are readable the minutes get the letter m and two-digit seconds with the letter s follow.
8h00
